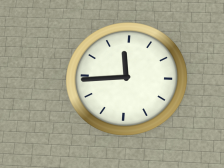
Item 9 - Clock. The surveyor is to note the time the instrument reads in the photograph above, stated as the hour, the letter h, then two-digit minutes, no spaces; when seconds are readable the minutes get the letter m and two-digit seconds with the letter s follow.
11h44
